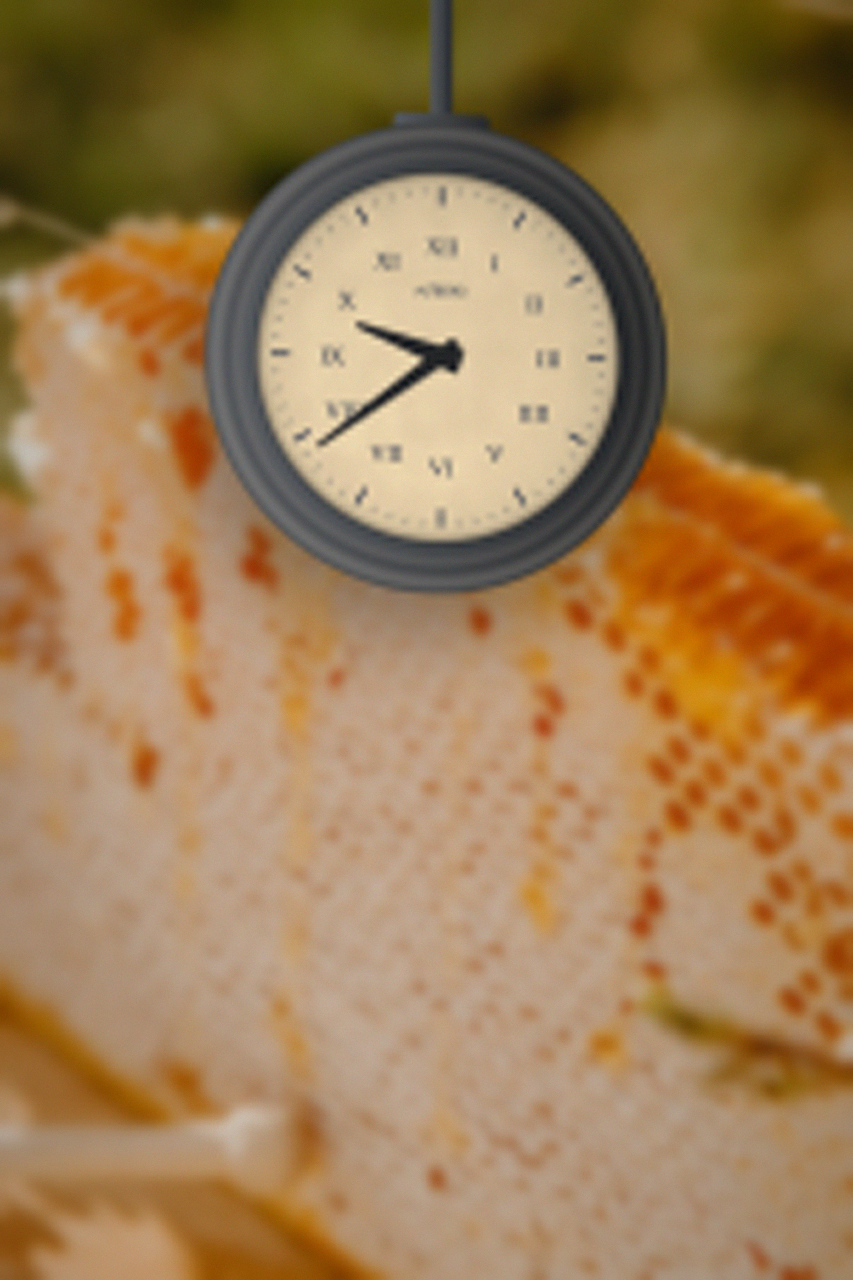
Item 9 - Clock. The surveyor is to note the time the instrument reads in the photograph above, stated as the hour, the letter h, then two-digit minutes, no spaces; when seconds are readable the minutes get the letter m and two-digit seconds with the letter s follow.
9h39
